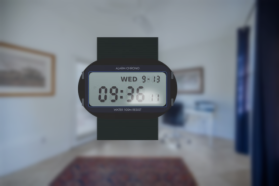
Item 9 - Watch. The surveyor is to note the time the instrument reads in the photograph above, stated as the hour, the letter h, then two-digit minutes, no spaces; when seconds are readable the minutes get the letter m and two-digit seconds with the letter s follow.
9h36m11s
